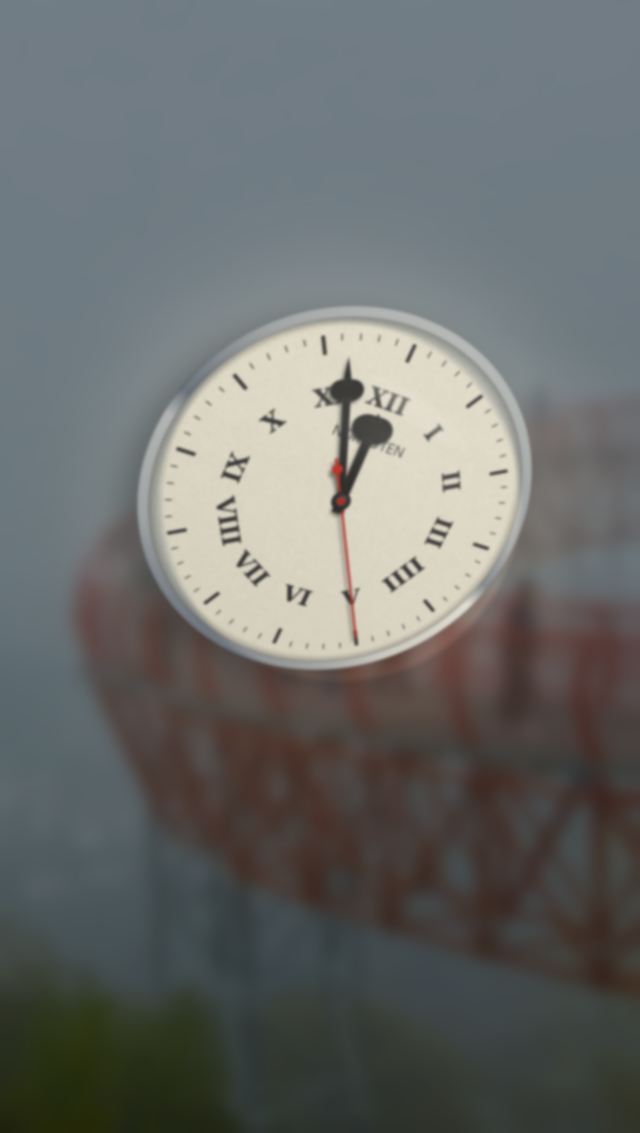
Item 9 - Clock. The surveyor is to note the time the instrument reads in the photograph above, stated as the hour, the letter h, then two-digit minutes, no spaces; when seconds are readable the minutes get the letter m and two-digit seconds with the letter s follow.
11h56m25s
